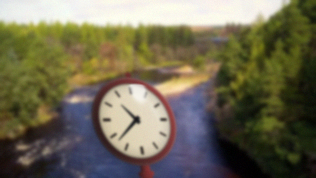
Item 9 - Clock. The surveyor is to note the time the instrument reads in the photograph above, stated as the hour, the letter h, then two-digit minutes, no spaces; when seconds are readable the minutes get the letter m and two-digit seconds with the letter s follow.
10h38
